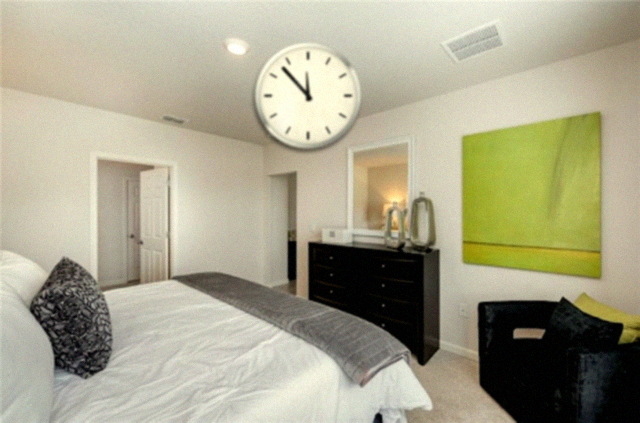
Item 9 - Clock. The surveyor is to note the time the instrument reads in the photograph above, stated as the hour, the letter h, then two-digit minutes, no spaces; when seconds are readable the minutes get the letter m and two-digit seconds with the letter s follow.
11h53
